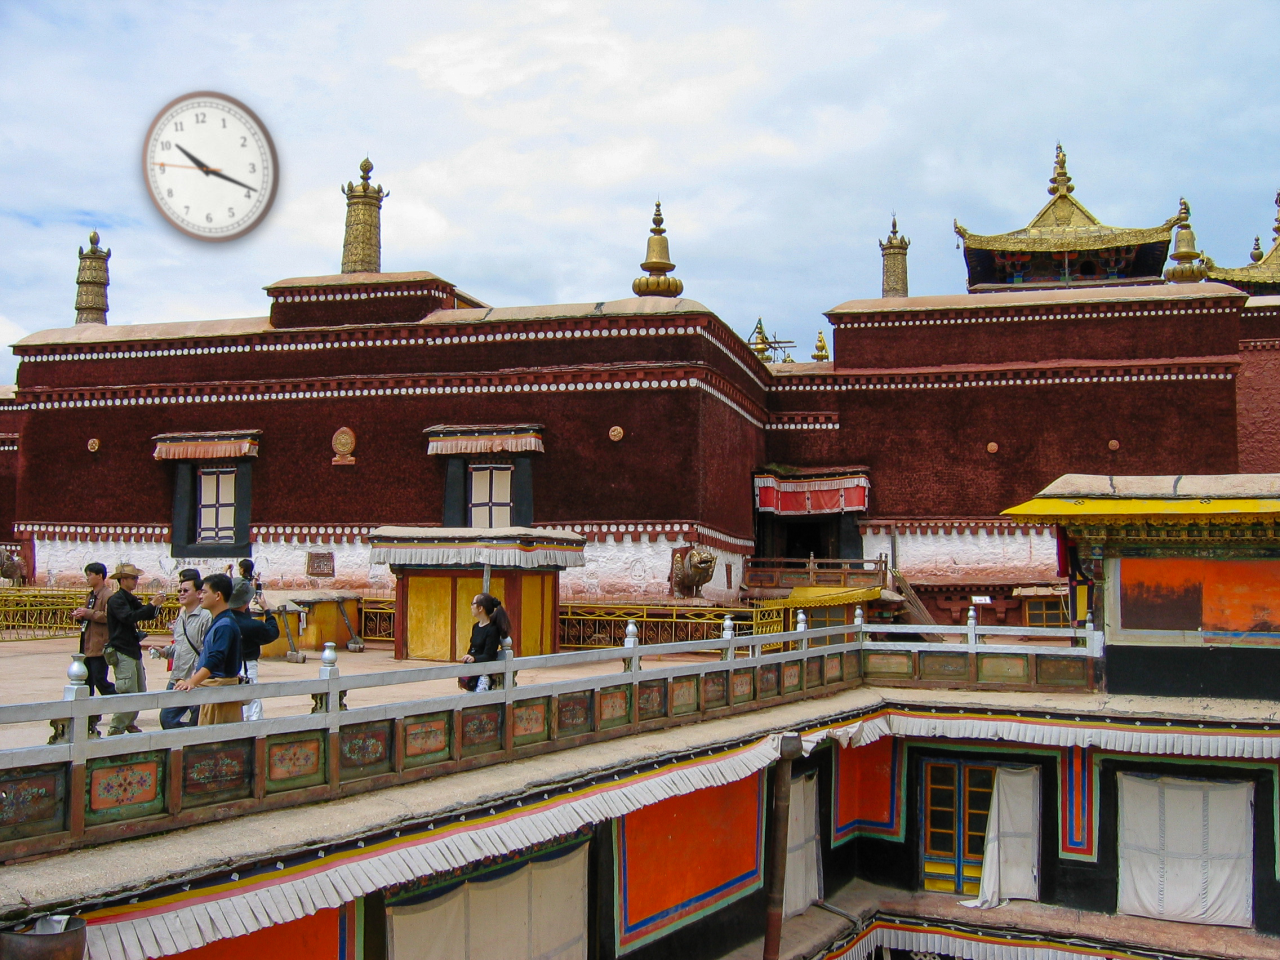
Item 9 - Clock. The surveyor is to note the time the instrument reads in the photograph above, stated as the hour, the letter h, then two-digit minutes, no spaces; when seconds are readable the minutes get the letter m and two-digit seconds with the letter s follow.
10h18m46s
